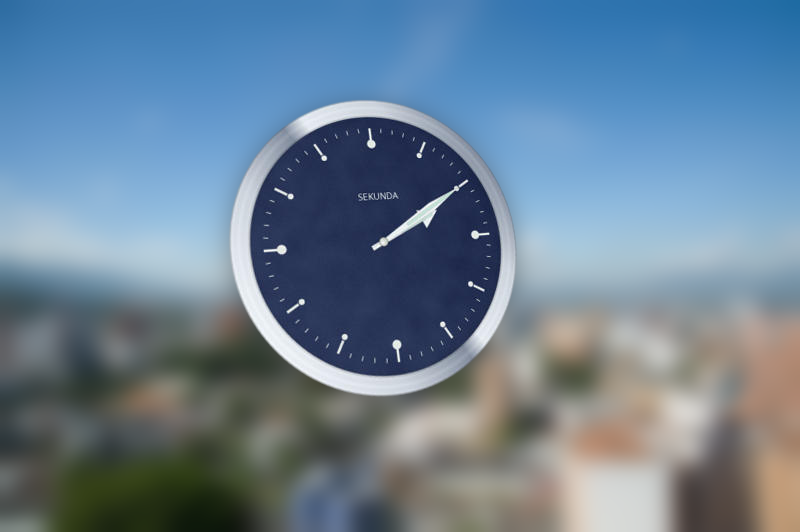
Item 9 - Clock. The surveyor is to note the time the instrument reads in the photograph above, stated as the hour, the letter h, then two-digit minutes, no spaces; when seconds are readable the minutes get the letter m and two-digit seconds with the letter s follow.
2h10
